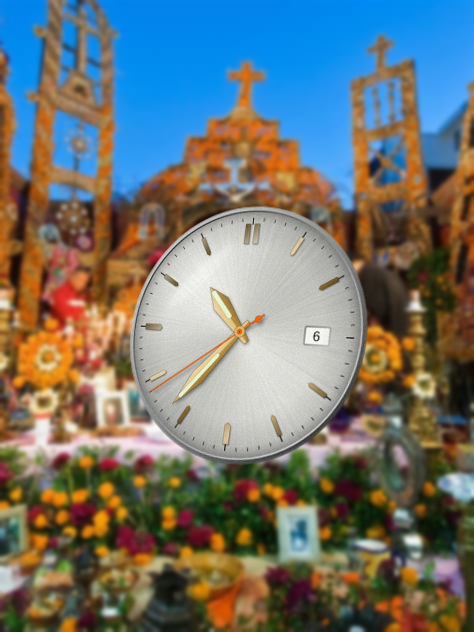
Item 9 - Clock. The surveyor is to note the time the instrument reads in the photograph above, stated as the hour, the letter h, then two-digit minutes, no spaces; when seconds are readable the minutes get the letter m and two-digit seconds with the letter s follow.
10h36m39s
